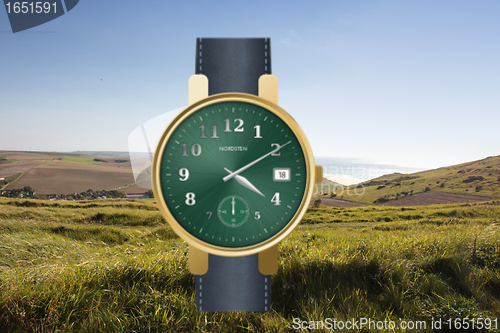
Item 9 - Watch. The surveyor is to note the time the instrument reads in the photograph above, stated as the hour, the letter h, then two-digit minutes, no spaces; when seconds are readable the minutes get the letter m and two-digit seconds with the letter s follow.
4h10
